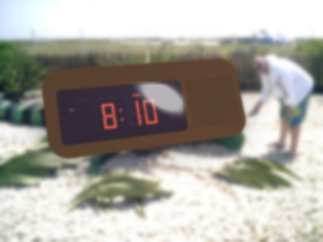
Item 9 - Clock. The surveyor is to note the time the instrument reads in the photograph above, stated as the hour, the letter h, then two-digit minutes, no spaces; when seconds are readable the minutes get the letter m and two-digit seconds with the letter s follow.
8h10
